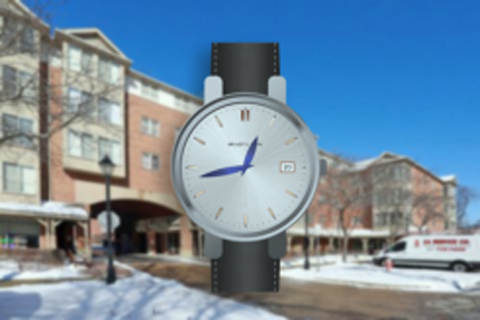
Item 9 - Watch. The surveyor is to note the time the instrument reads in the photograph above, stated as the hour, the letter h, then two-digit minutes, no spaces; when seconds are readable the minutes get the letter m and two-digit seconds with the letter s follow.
12h43
